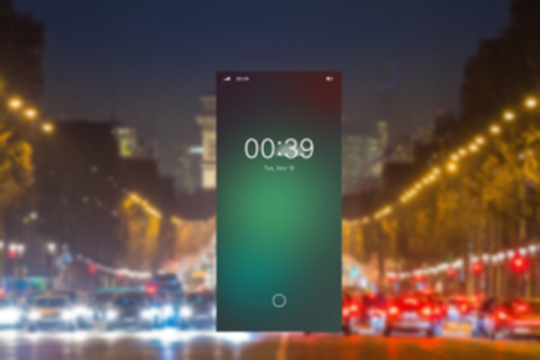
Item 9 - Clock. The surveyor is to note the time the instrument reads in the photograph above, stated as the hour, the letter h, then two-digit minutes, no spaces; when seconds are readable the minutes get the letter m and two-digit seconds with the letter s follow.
0h39
